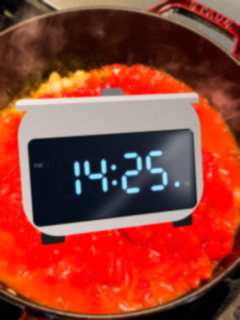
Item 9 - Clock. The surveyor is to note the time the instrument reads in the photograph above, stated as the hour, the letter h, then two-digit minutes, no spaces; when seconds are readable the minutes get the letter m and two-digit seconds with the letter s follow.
14h25
